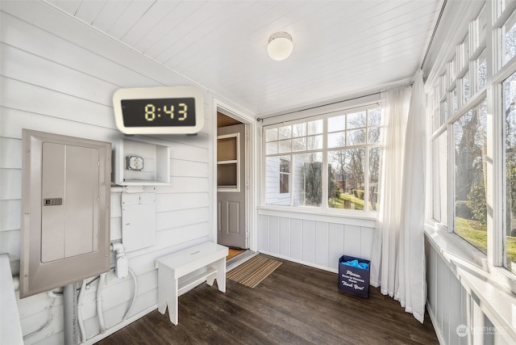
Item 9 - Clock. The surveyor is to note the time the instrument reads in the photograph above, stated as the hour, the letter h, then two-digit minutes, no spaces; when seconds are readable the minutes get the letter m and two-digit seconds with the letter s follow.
8h43
